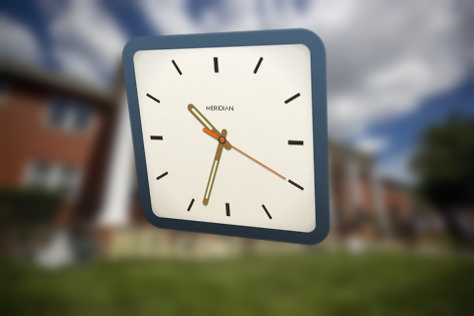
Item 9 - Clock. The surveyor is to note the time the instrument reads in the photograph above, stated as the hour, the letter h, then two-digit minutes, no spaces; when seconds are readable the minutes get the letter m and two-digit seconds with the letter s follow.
10h33m20s
